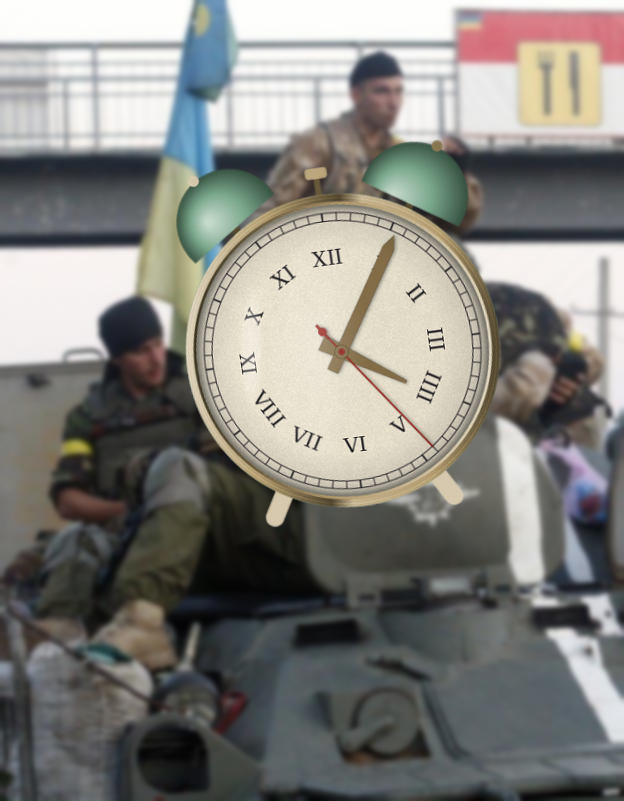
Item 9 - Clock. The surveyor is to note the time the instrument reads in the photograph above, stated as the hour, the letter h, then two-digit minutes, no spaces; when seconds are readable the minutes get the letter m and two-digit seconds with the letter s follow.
4h05m24s
